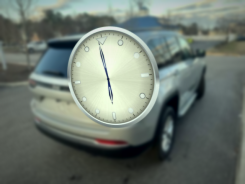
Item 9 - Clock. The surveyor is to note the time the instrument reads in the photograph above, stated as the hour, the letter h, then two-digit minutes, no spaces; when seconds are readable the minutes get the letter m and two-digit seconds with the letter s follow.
5h59
